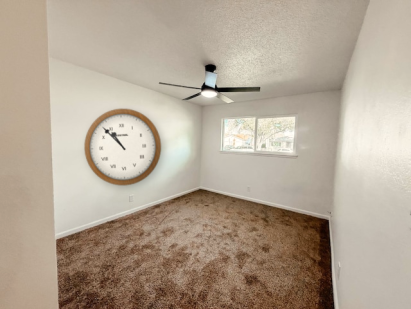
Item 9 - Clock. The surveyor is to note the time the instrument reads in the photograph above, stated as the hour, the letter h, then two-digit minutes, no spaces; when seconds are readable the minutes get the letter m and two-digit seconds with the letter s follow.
10h53
